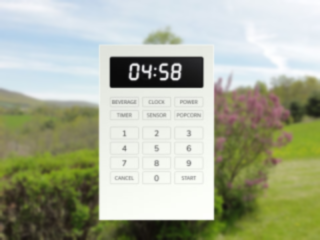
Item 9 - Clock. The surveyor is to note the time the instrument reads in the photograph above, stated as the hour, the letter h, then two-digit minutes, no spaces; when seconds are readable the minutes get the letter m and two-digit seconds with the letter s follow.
4h58
